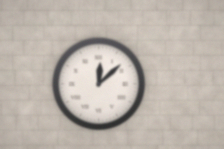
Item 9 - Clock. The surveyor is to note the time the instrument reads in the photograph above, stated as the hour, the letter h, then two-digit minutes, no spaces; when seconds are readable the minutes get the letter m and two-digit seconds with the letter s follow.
12h08
